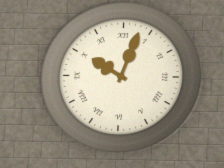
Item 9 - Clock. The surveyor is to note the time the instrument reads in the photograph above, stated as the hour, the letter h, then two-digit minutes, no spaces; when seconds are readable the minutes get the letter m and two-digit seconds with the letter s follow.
10h03
